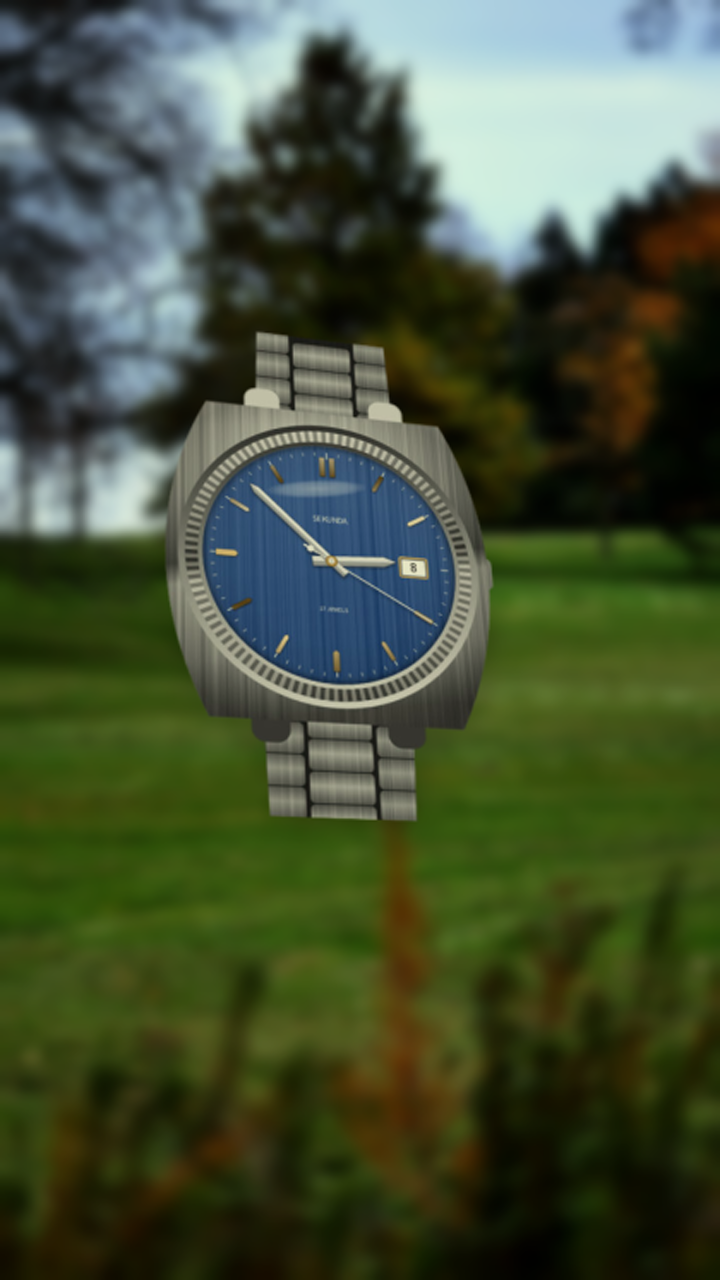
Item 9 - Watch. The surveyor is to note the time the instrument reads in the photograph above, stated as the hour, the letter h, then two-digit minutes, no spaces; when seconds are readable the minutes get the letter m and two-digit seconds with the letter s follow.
2h52m20s
